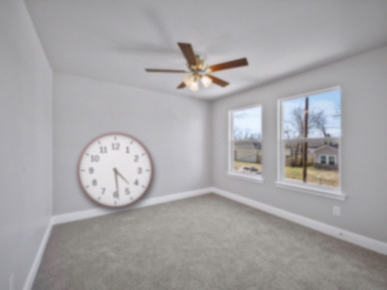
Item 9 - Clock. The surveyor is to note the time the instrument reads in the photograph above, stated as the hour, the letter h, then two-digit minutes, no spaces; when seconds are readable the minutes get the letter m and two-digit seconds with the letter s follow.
4h29
